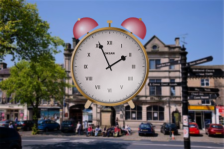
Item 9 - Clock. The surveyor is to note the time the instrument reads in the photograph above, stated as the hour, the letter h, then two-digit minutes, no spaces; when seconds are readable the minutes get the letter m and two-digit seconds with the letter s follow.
1h56
